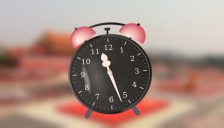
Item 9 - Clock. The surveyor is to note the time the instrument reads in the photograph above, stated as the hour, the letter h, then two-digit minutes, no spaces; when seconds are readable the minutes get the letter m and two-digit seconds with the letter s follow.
11h27
